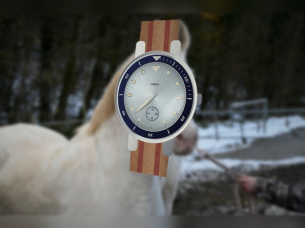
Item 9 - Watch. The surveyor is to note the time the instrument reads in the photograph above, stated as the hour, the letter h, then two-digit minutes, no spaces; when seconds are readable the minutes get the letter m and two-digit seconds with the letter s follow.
7h38
